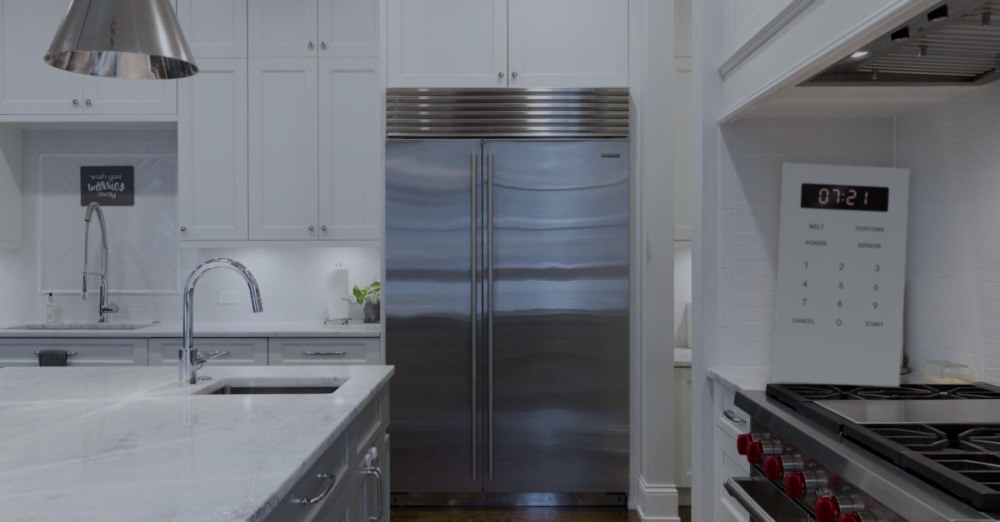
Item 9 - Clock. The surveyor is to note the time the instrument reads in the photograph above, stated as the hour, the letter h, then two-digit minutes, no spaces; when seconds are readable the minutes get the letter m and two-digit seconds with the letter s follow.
7h21
